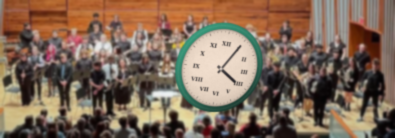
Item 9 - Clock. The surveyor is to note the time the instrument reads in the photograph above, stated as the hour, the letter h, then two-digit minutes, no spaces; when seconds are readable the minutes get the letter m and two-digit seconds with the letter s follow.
4h05
